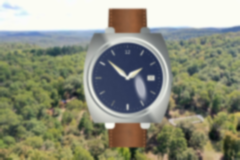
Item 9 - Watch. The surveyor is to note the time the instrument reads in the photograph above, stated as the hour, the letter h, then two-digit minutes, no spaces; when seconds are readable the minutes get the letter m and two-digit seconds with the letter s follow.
1h52
